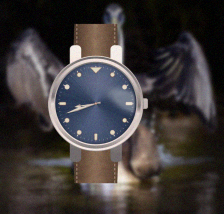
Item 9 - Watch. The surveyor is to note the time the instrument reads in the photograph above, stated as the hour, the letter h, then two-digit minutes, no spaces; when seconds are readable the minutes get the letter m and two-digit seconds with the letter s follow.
8h42
